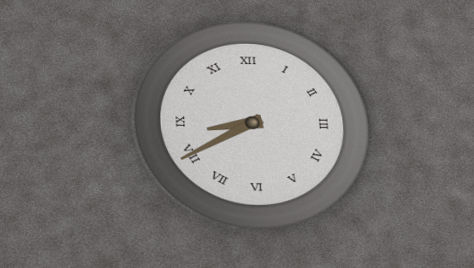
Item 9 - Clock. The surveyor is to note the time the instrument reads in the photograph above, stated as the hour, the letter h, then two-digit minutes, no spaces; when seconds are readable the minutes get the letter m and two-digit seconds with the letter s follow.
8h40
